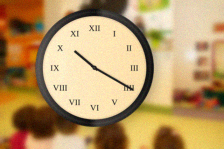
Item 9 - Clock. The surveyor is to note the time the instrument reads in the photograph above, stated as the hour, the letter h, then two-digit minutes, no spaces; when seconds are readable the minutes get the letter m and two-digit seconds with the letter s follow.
10h20
